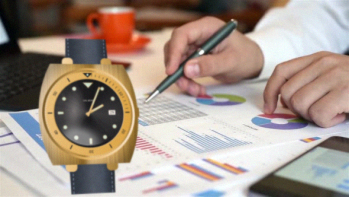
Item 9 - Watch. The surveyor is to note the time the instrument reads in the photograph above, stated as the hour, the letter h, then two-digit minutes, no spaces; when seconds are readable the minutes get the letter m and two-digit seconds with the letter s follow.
2h04
